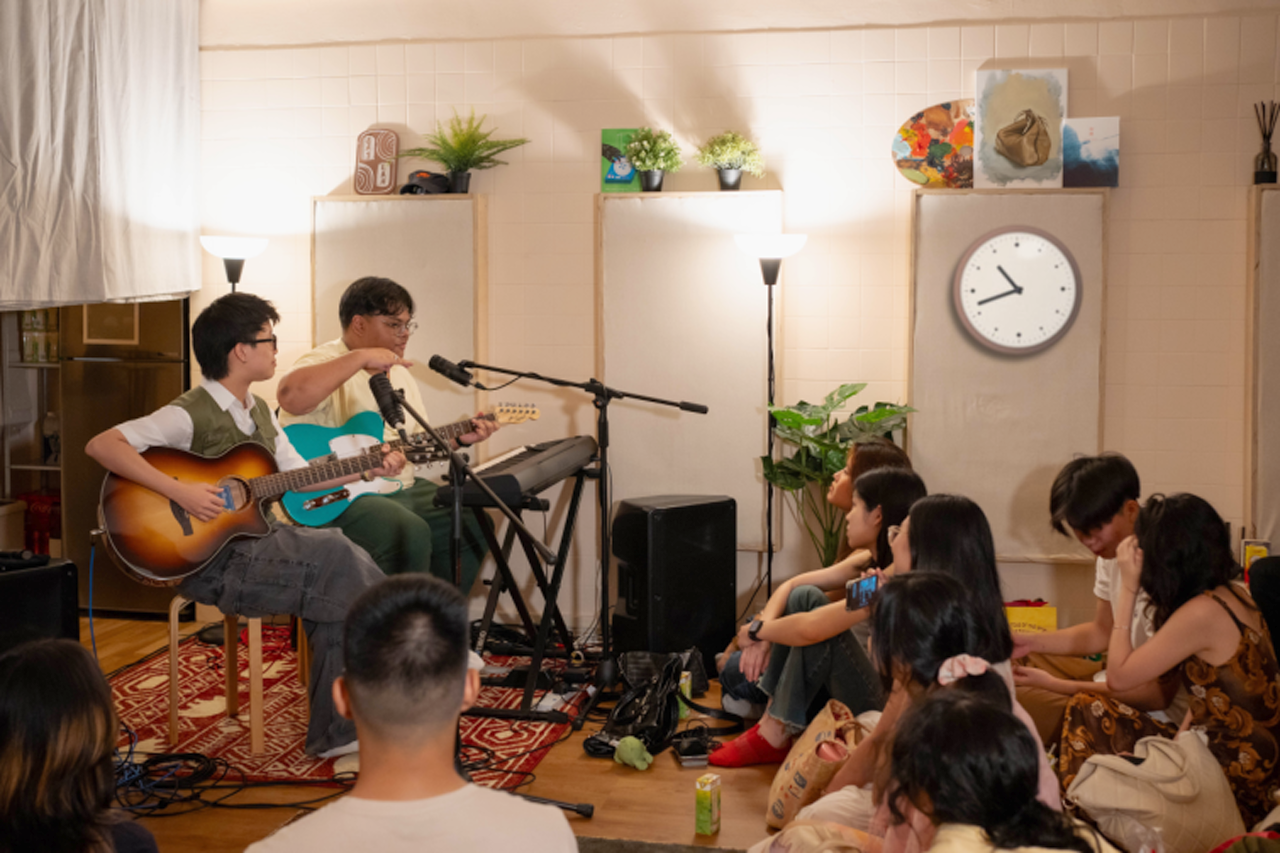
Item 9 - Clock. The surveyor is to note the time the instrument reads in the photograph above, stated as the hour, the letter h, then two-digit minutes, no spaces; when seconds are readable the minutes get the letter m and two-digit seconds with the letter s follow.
10h42
